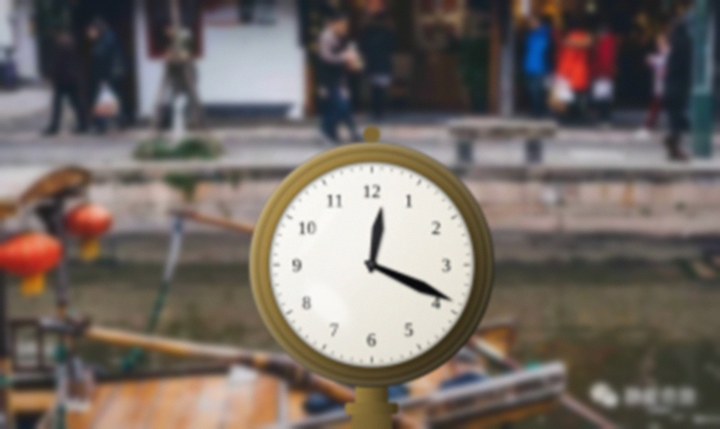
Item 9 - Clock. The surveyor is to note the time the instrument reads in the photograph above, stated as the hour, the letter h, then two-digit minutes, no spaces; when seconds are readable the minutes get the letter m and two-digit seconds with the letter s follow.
12h19
